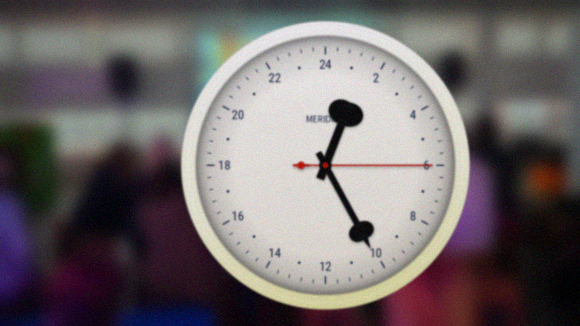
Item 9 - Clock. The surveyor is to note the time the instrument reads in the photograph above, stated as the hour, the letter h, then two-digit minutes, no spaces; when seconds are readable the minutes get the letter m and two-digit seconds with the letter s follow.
1h25m15s
